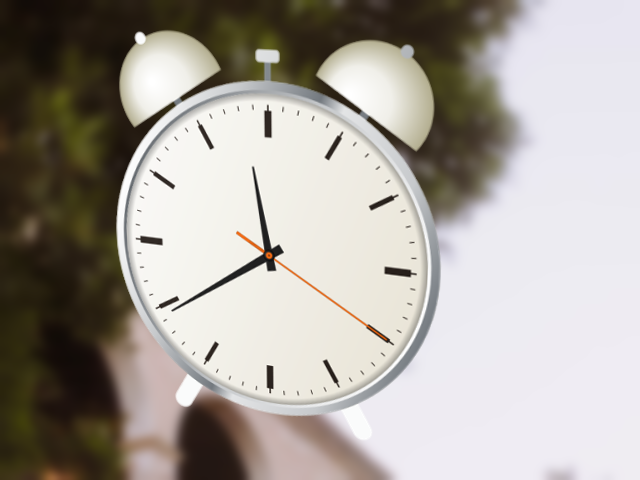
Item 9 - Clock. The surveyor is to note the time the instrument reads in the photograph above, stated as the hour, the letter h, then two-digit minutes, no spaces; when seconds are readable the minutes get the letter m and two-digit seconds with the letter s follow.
11h39m20s
